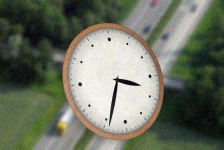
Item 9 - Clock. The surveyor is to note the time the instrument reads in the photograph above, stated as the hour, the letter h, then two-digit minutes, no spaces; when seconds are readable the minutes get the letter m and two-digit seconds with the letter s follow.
3h34
